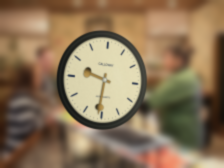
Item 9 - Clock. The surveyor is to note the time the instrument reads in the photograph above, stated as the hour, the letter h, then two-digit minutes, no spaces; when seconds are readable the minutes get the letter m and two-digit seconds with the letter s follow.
9h31
